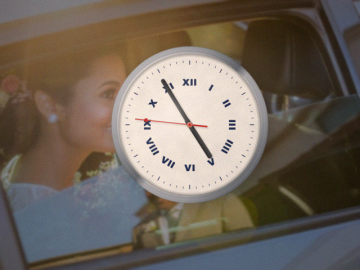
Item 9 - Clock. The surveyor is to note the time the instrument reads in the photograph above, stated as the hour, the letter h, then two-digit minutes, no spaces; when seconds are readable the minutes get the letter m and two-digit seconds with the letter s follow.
4h54m46s
